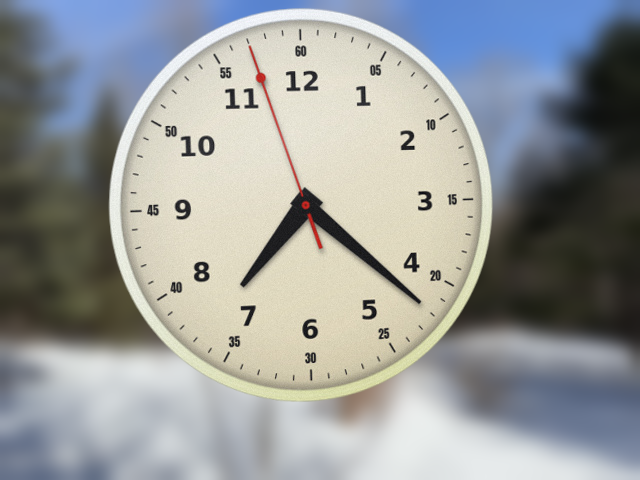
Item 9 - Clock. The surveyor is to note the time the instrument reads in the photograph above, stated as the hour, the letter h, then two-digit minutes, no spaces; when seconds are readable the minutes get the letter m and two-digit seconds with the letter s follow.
7h21m57s
